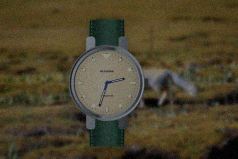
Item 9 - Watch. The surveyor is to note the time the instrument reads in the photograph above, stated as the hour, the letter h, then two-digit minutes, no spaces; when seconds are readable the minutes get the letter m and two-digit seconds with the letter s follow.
2h33
